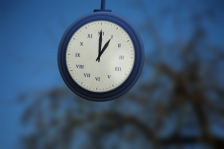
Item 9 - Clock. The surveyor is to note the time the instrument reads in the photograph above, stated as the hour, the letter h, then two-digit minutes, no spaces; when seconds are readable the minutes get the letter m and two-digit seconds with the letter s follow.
1h00
